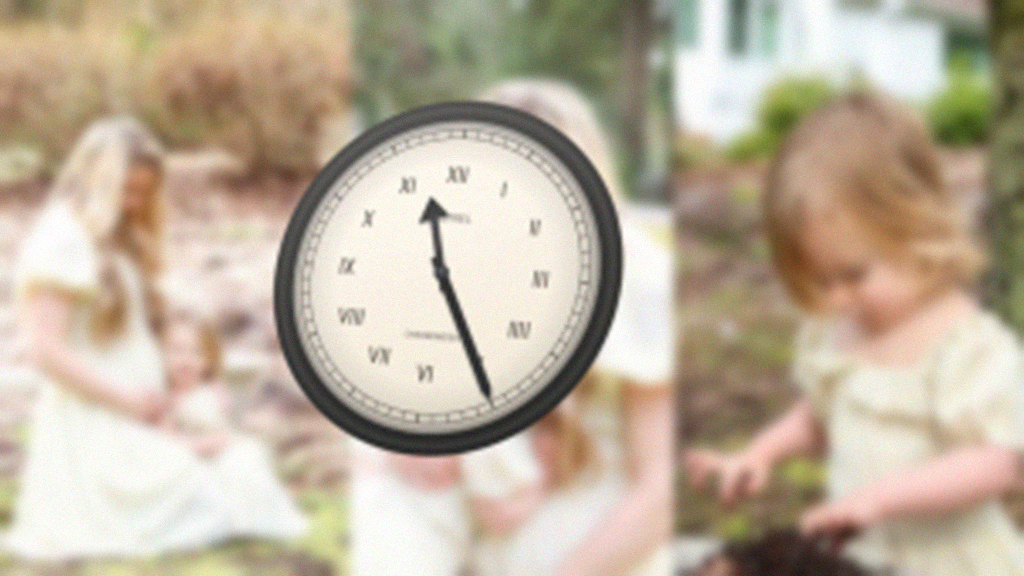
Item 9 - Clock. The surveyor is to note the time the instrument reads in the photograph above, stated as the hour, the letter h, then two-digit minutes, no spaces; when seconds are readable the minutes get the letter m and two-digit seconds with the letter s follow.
11h25
